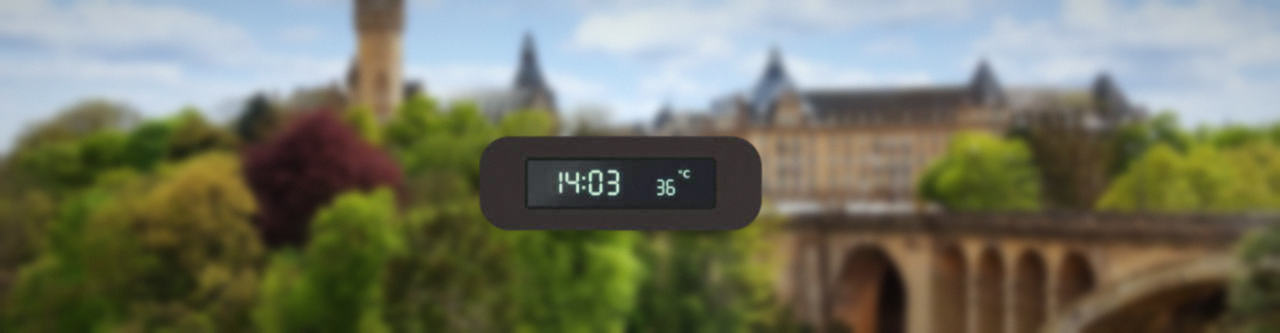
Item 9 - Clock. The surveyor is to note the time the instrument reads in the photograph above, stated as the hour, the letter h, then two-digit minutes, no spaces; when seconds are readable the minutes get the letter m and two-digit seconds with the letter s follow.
14h03
